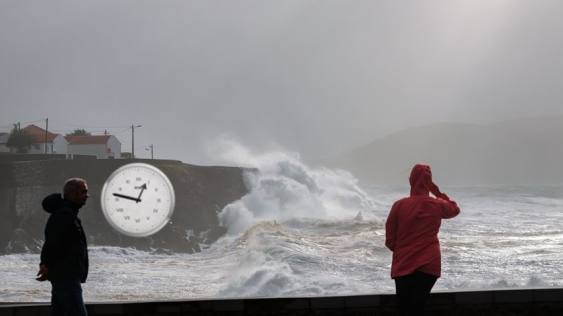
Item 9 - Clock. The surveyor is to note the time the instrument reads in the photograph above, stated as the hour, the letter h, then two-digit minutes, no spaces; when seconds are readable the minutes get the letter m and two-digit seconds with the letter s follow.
12h47
